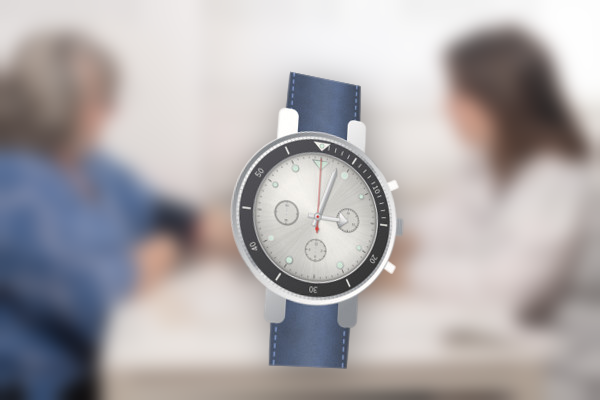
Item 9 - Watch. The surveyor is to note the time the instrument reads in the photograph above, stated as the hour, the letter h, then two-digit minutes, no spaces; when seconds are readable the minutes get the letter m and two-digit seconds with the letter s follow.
3h03
